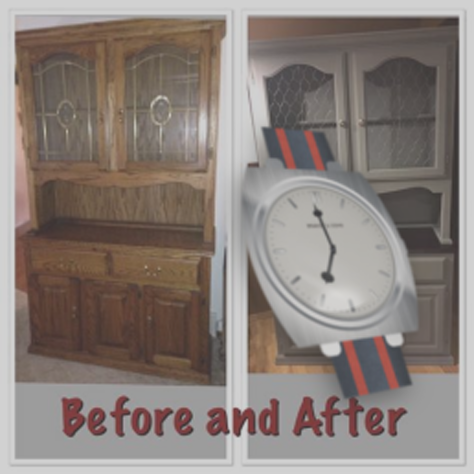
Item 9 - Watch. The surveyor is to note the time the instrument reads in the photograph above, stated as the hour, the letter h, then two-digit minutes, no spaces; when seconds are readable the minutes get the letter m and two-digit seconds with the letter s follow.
6h59
